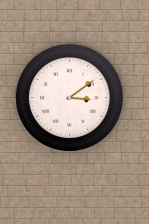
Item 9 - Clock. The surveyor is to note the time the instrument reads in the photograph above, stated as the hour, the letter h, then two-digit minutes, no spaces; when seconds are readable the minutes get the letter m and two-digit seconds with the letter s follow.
3h09
